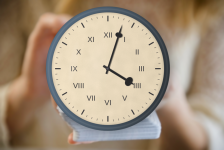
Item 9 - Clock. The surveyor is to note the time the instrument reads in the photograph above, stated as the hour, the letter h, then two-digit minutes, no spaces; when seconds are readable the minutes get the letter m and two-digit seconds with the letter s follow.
4h03
